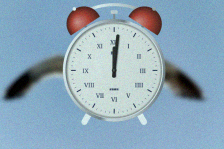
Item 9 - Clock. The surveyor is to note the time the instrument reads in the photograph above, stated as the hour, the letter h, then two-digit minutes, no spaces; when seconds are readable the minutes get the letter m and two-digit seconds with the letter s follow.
12h01
